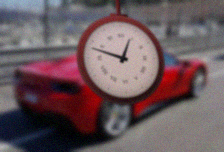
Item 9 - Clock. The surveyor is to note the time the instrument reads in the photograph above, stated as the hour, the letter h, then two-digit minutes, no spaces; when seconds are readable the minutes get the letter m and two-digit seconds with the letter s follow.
12h48
